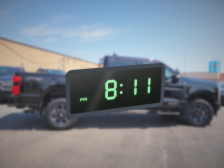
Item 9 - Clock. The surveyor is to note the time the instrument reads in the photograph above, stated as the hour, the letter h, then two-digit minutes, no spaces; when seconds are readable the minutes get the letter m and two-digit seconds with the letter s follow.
8h11
